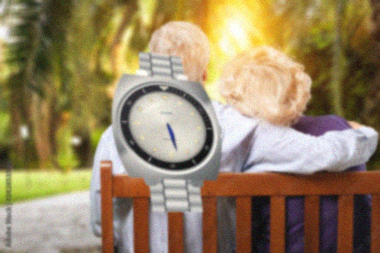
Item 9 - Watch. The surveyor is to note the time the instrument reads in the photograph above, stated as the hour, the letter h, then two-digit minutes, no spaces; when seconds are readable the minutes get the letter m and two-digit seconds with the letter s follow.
5h28
